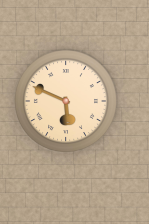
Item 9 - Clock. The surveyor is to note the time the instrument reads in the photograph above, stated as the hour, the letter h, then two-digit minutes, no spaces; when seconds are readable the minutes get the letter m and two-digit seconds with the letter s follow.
5h49
